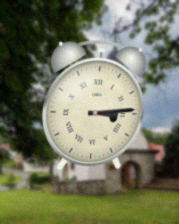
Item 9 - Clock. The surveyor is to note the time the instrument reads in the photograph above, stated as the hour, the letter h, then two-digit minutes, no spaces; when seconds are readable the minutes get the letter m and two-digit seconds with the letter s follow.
3h14
